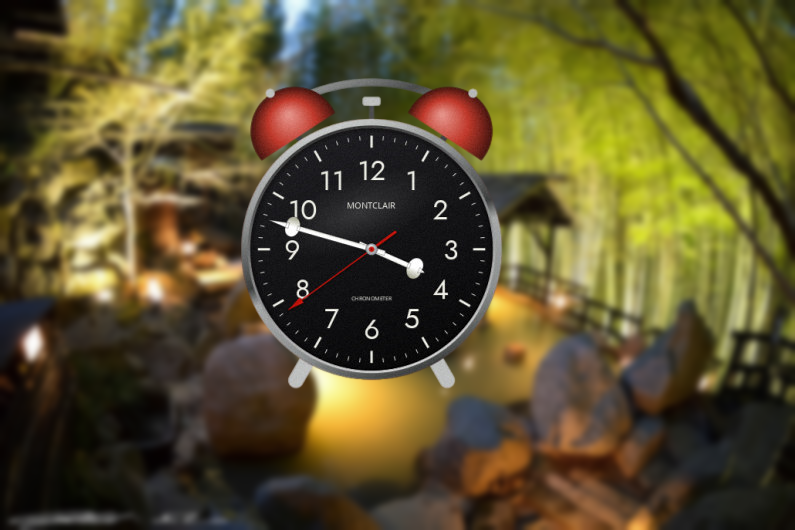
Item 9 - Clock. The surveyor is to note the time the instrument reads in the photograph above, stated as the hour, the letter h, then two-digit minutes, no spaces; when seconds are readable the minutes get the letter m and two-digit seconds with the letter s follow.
3h47m39s
